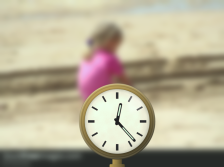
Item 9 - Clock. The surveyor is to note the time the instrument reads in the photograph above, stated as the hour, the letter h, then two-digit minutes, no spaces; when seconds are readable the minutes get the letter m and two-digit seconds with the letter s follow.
12h23
